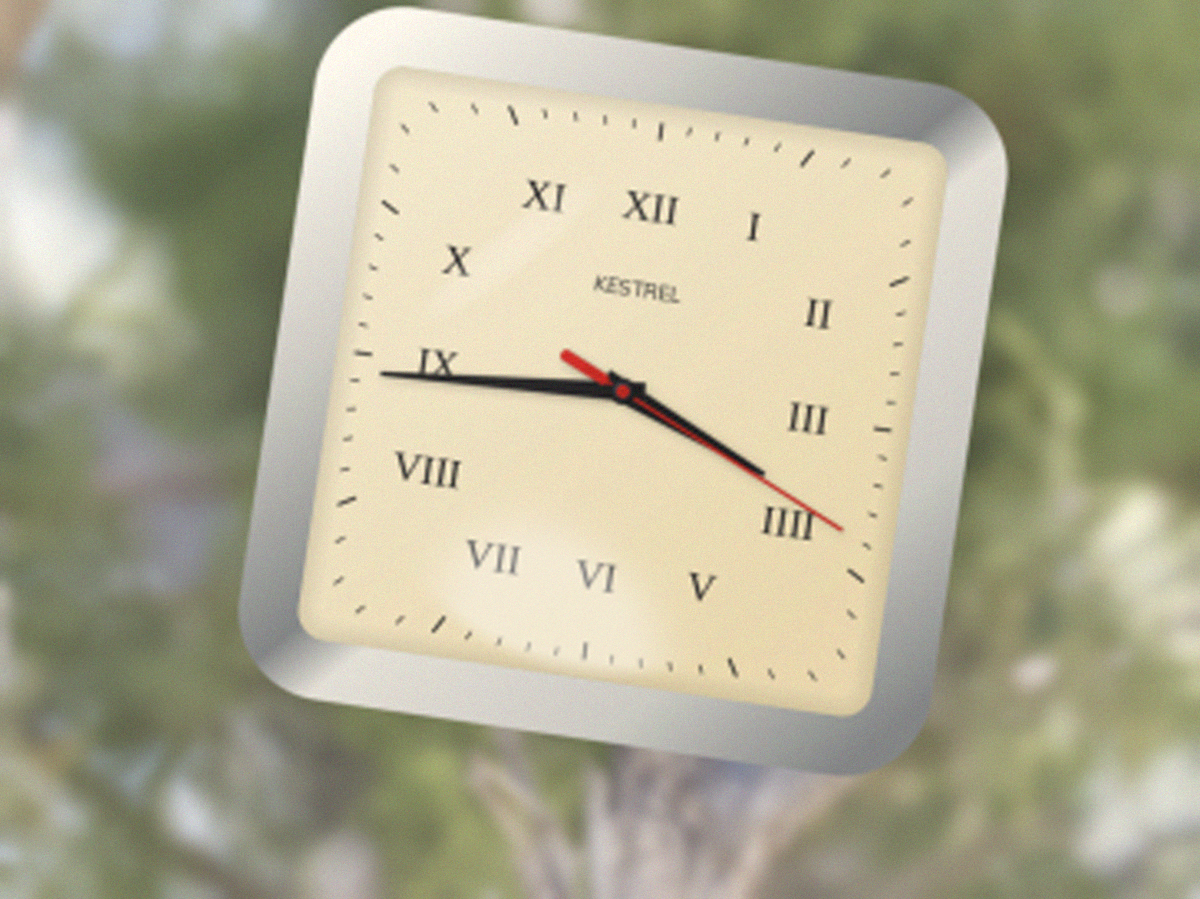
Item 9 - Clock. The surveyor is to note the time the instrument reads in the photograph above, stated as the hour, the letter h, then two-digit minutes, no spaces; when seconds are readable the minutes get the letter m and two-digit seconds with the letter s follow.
3h44m19s
